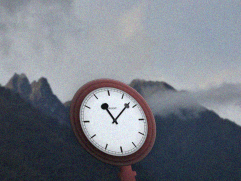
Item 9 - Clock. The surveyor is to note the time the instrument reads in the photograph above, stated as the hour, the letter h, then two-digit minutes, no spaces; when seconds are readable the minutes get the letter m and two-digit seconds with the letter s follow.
11h08
